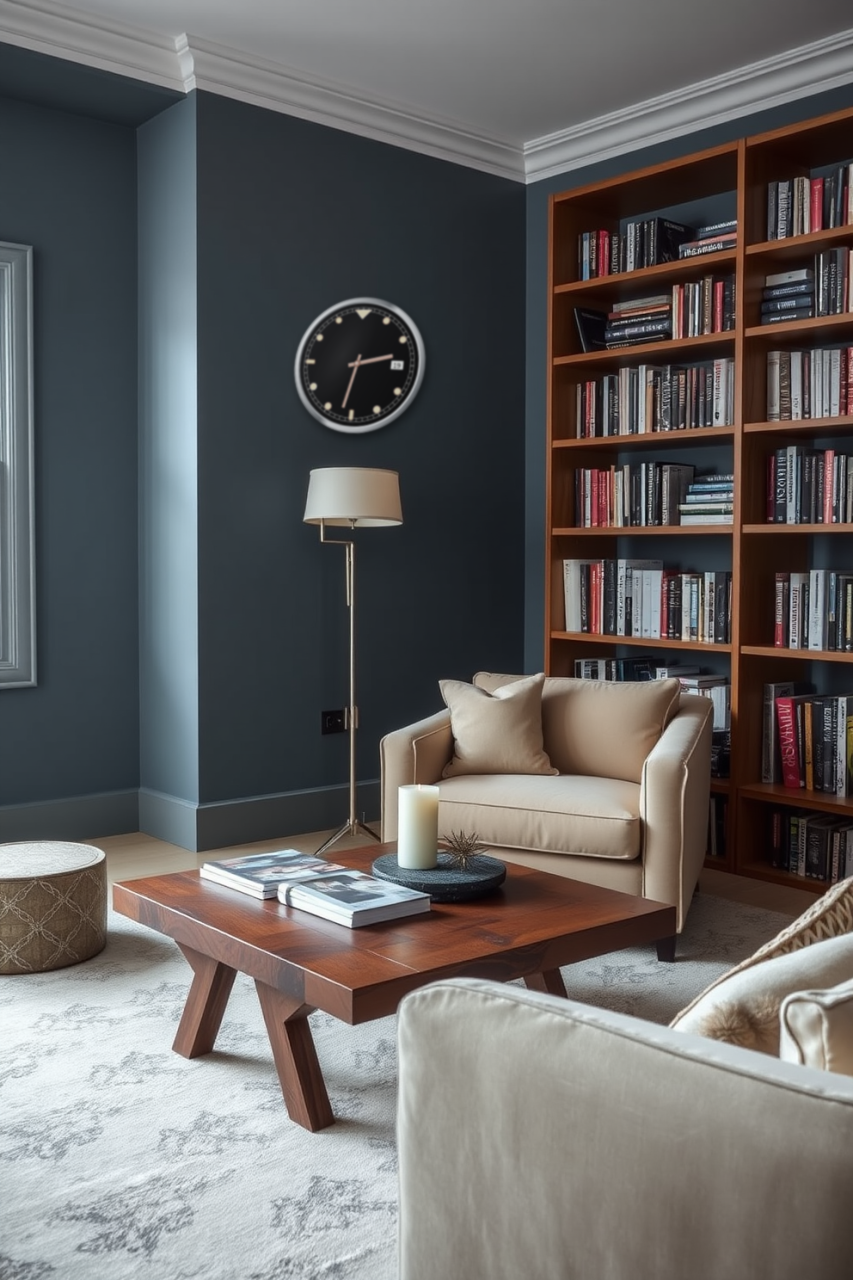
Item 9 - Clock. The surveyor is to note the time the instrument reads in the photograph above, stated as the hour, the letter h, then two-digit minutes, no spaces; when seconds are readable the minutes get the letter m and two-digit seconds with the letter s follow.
2h32
